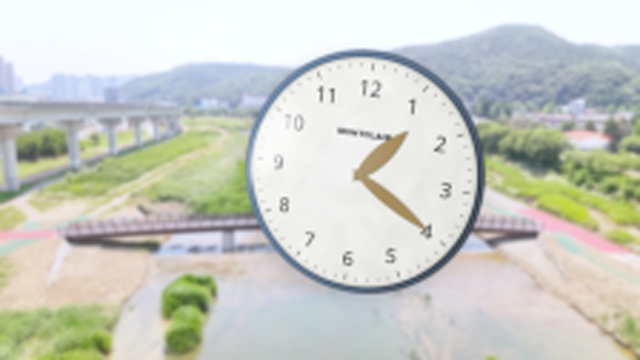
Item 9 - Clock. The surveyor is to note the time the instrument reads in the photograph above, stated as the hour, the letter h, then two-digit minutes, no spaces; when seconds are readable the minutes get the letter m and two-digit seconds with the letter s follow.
1h20
